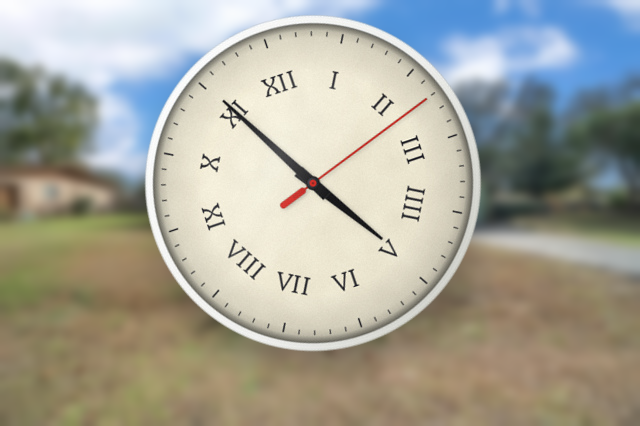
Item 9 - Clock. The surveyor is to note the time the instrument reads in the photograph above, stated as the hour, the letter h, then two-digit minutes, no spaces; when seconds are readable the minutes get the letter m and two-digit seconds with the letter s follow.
4h55m12s
